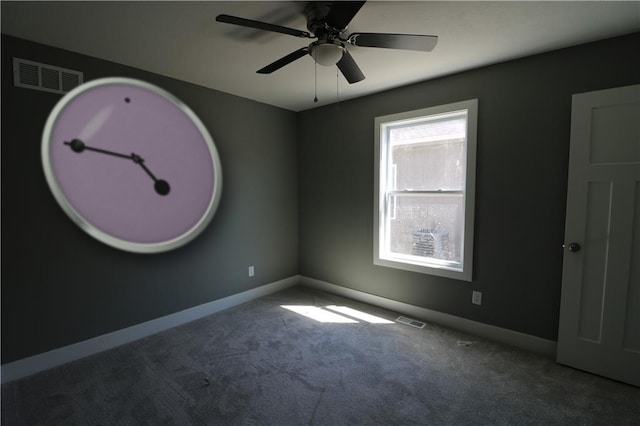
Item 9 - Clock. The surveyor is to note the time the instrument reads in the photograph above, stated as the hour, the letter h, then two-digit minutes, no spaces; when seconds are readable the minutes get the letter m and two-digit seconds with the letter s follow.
4h47
